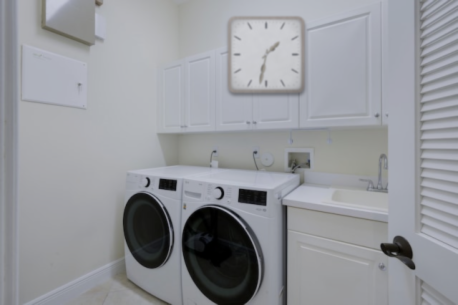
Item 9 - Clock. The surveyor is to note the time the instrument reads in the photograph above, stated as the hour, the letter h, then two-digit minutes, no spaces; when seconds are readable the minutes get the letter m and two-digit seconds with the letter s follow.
1h32
